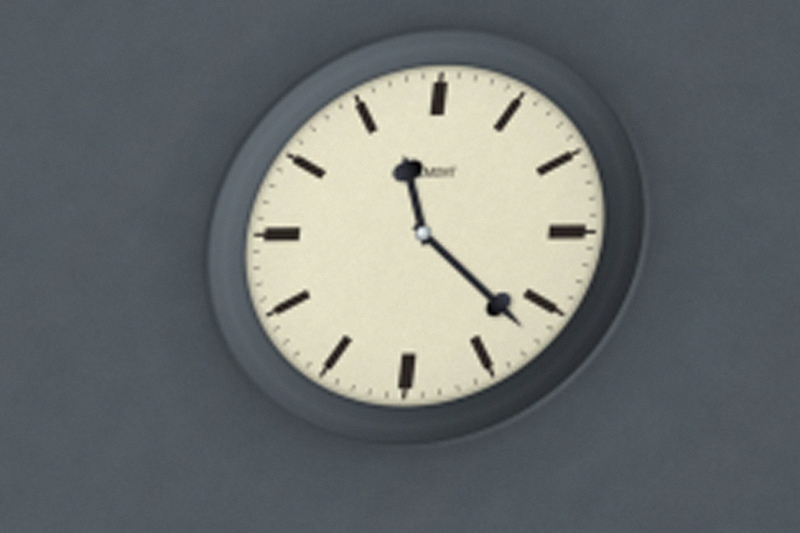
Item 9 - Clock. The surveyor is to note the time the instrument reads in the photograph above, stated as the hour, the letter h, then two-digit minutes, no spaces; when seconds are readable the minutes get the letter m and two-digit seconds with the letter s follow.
11h22
